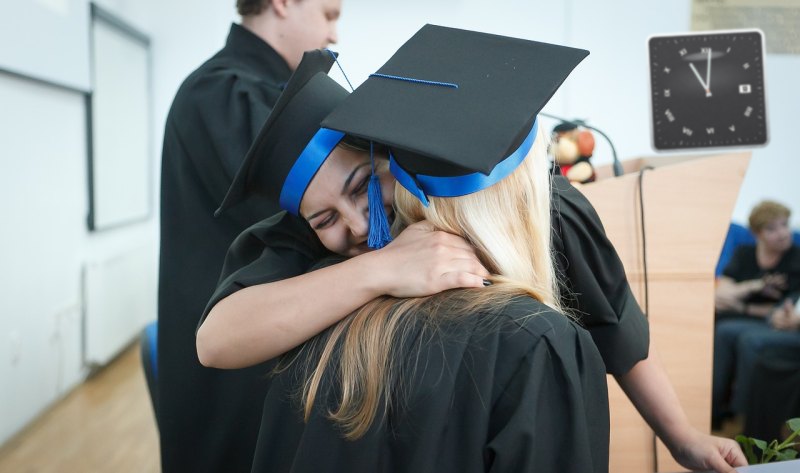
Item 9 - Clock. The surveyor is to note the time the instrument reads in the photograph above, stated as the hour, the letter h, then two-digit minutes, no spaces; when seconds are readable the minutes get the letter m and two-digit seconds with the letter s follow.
11h01
